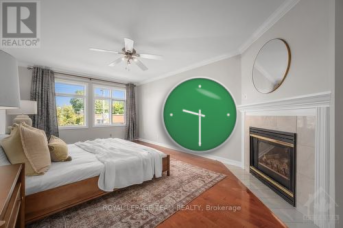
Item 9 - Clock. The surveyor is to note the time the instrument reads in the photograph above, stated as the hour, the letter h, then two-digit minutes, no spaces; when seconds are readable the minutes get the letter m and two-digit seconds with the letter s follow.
9h30
